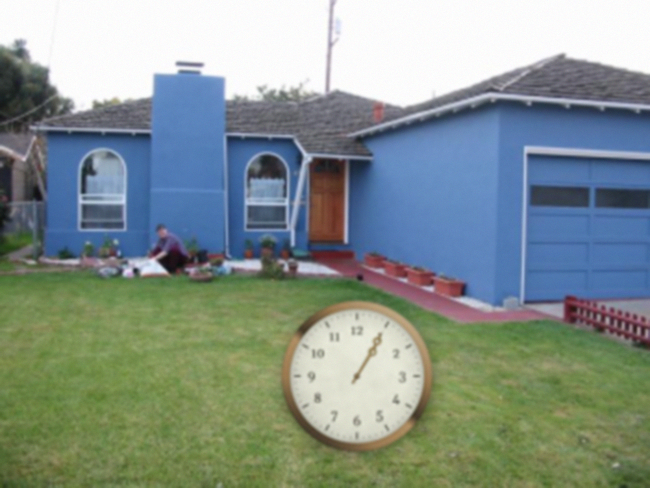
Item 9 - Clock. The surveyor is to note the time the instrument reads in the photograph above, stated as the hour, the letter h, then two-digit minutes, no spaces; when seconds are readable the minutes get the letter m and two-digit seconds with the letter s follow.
1h05
